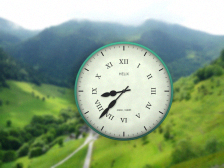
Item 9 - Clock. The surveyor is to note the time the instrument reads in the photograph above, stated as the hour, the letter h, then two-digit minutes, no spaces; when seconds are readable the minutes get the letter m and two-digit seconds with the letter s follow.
8h37
